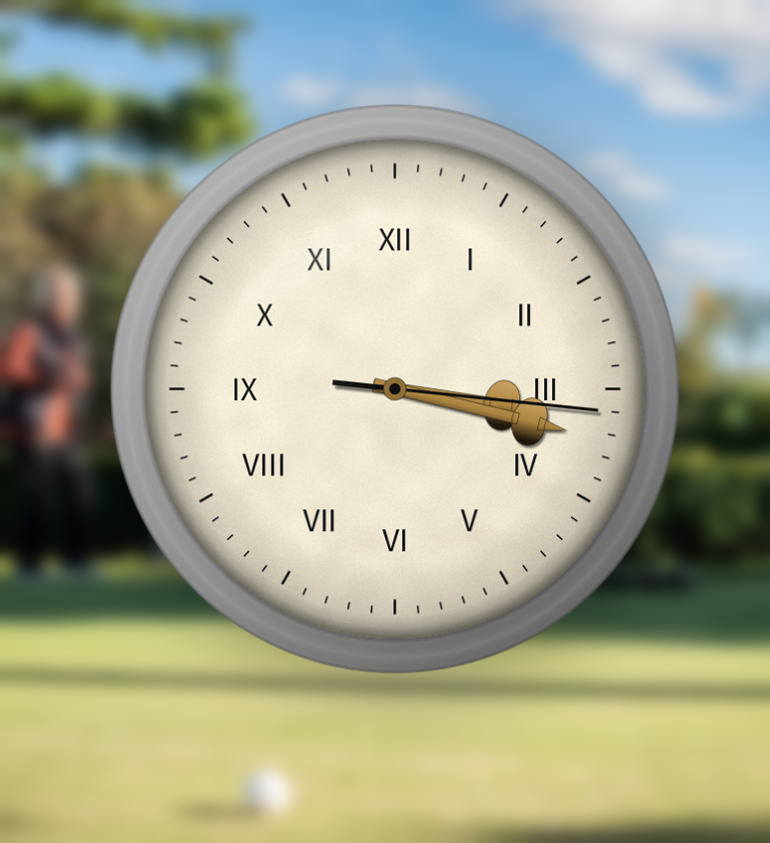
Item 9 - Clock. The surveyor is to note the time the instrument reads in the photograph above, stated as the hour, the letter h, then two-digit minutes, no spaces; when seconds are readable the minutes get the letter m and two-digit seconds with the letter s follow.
3h17m16s
